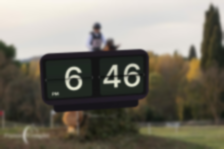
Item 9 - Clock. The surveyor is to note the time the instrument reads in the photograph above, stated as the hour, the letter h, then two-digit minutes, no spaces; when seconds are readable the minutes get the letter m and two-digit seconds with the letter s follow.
6h46
